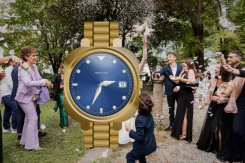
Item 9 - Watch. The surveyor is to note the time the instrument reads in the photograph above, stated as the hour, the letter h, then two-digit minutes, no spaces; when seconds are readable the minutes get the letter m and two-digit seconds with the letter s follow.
2h34
